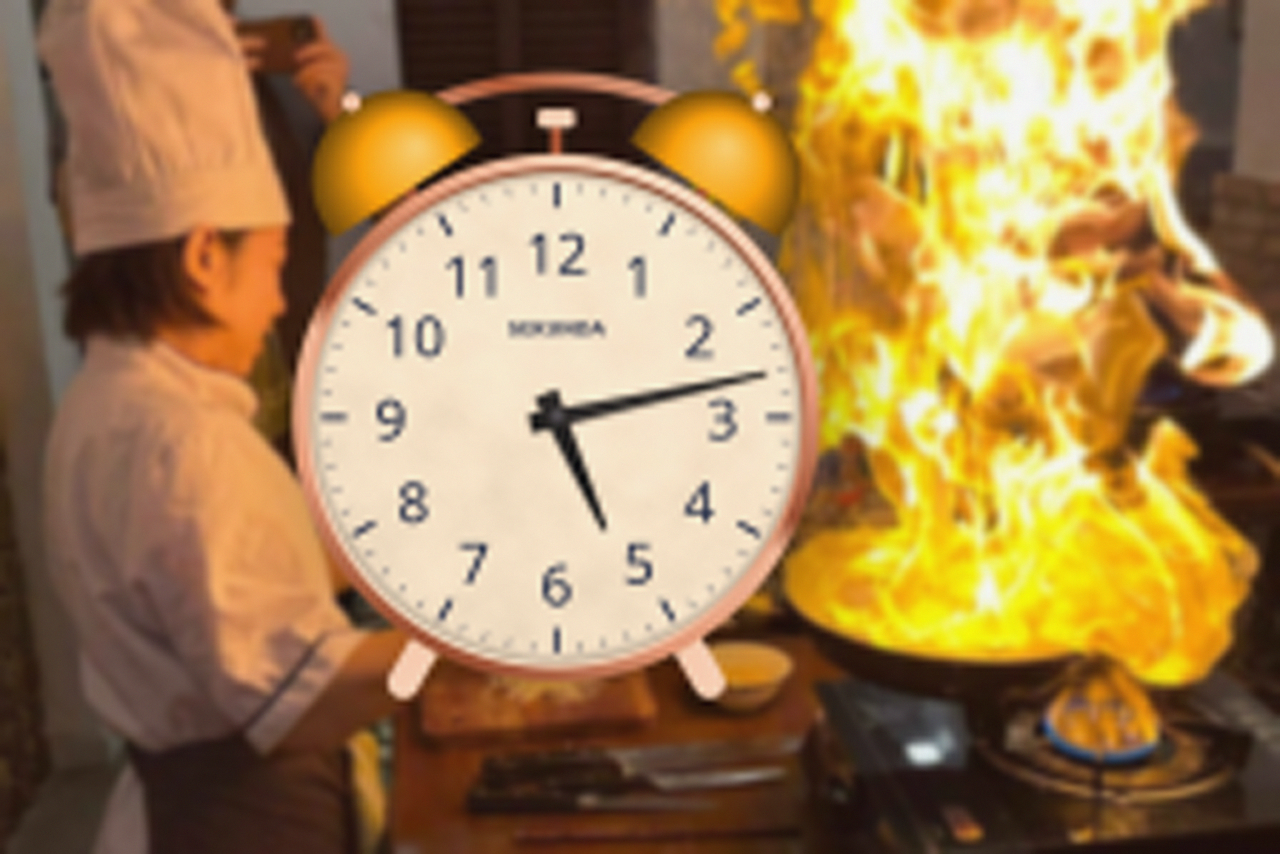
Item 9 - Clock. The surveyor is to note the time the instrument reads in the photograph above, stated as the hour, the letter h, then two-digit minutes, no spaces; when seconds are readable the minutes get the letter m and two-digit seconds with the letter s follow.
5h13
